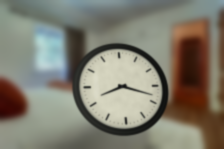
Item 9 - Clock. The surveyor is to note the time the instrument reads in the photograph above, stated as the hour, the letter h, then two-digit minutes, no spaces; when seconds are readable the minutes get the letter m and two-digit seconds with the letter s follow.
8h18
